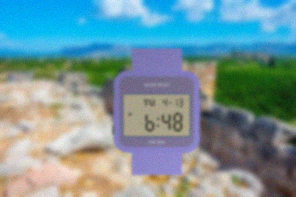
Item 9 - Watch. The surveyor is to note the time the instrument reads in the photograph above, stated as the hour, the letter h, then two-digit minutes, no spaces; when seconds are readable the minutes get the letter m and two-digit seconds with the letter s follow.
6h48
